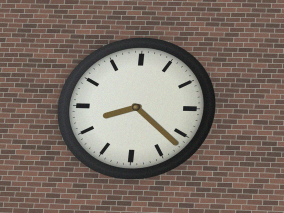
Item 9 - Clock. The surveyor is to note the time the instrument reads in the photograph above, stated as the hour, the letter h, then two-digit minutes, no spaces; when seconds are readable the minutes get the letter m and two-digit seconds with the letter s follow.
8h22
